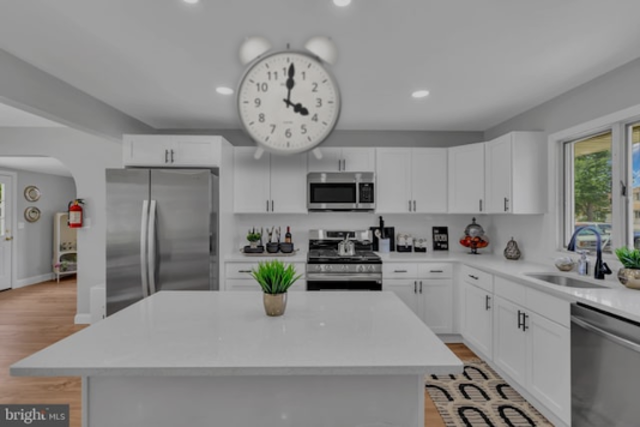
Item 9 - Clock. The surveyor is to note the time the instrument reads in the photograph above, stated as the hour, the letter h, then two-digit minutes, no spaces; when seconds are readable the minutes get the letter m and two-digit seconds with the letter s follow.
4h01
